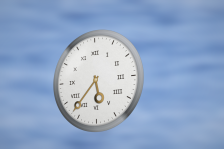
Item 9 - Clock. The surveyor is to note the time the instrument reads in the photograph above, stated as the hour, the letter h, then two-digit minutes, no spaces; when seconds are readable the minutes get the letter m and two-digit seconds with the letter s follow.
5h37
